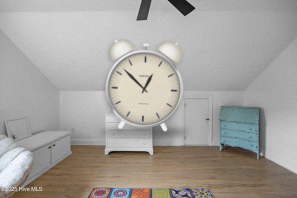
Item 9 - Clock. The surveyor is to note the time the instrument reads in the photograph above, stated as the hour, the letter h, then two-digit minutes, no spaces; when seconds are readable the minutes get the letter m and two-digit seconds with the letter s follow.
12h52
